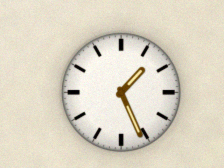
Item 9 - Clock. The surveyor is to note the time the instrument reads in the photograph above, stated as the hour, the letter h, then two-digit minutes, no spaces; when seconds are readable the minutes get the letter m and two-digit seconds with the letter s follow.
1h26
